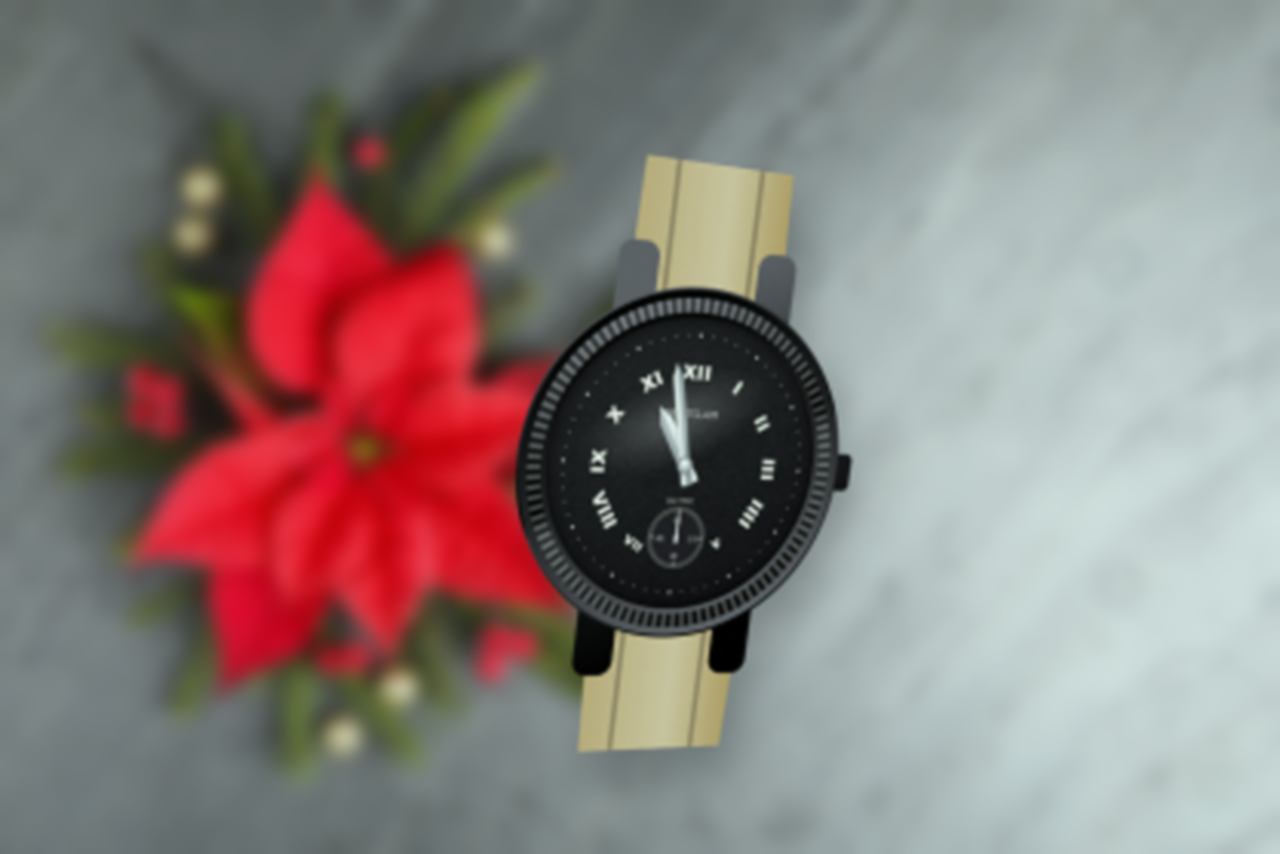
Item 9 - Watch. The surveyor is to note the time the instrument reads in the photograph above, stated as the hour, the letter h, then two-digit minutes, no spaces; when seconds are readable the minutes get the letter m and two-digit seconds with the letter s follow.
10h58
